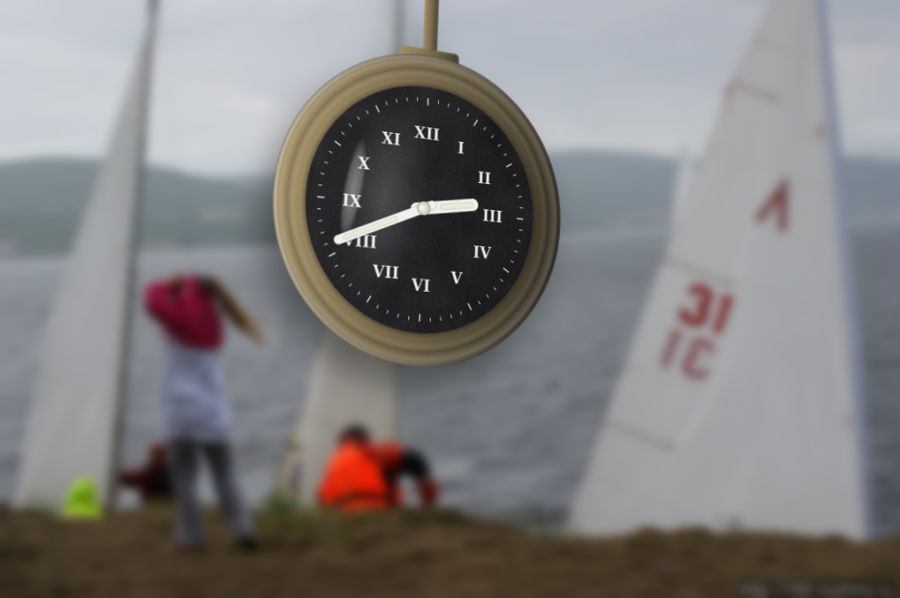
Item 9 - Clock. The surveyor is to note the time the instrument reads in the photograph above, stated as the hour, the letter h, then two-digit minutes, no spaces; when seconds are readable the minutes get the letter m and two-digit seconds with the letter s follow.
2h41
